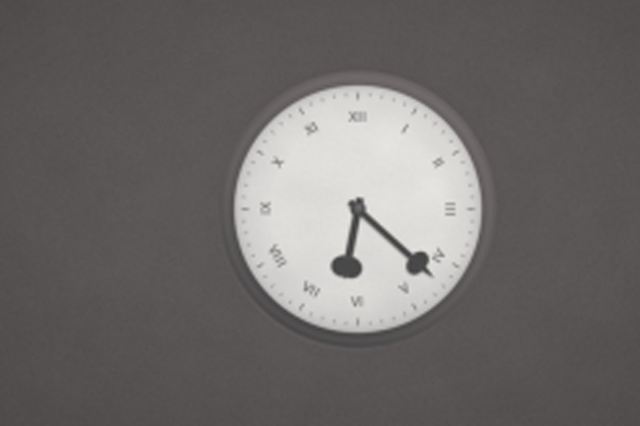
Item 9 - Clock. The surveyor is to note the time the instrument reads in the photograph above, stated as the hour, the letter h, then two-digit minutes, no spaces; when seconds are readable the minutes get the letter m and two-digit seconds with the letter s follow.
6h22
